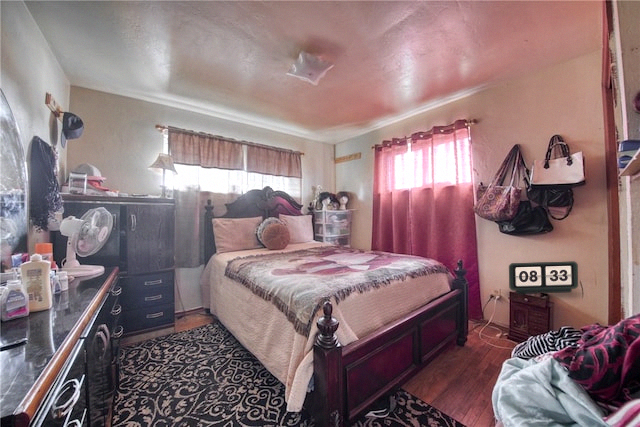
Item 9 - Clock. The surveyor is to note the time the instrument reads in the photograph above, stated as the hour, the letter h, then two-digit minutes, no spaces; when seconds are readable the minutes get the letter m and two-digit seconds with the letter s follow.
8h33
